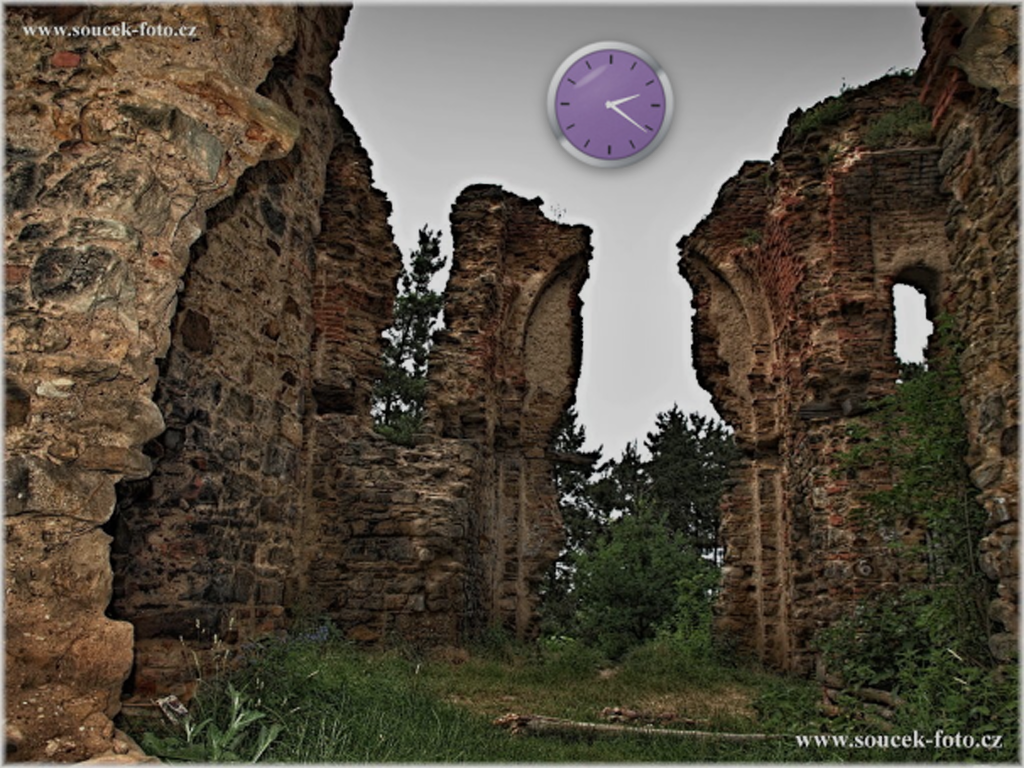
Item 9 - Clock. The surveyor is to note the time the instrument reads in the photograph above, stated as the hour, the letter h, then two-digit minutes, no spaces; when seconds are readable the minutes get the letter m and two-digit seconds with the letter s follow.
2h21
